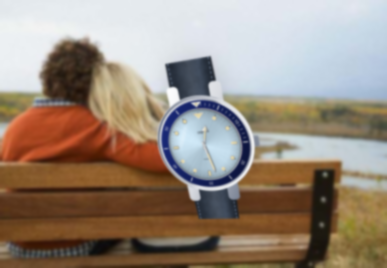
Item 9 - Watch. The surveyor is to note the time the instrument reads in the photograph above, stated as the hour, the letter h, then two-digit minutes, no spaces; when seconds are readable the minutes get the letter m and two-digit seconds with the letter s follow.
12h28
